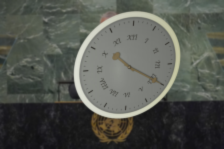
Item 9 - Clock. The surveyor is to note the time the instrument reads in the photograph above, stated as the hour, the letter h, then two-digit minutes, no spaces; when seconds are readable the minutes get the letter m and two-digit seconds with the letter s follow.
10h20
